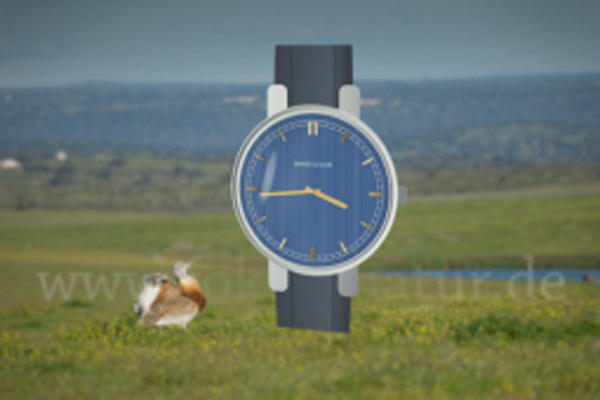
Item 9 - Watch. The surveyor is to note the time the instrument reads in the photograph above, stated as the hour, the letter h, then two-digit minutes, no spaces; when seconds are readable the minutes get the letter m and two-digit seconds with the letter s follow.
3h44
